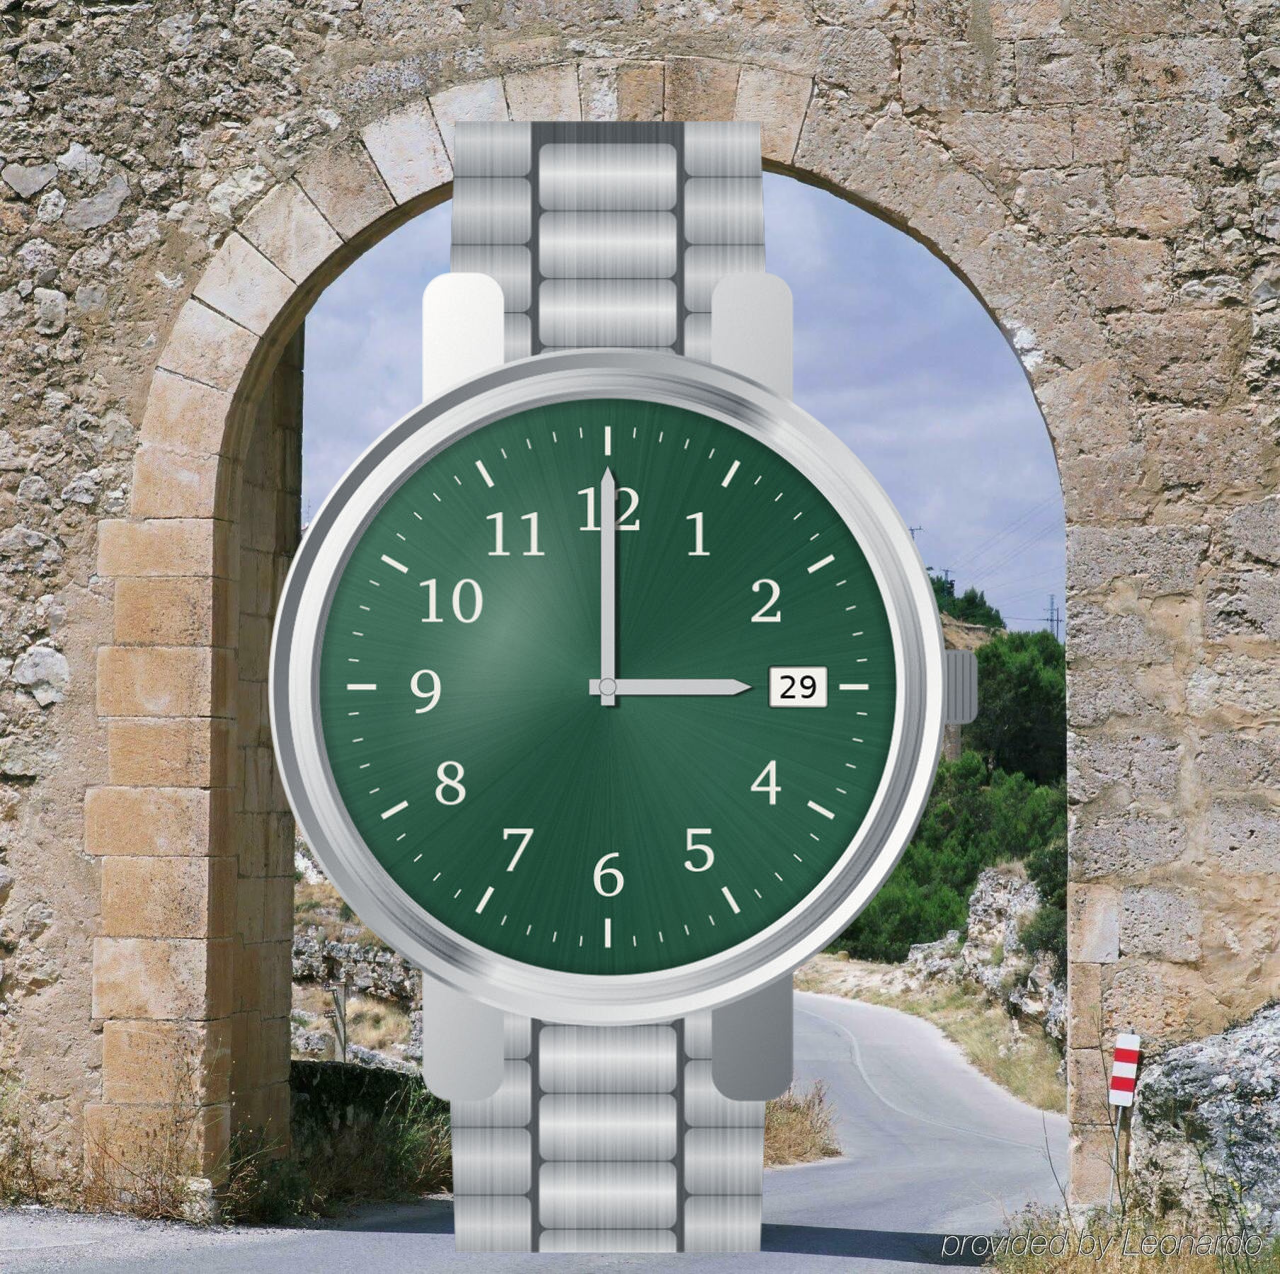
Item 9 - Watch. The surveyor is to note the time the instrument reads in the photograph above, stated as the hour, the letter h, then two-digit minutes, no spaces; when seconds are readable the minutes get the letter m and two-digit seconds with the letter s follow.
3h00
